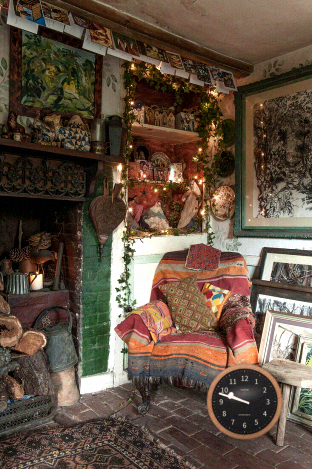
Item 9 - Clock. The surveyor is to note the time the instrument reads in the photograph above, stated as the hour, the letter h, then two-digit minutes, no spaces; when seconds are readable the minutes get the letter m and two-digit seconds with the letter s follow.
9h48
